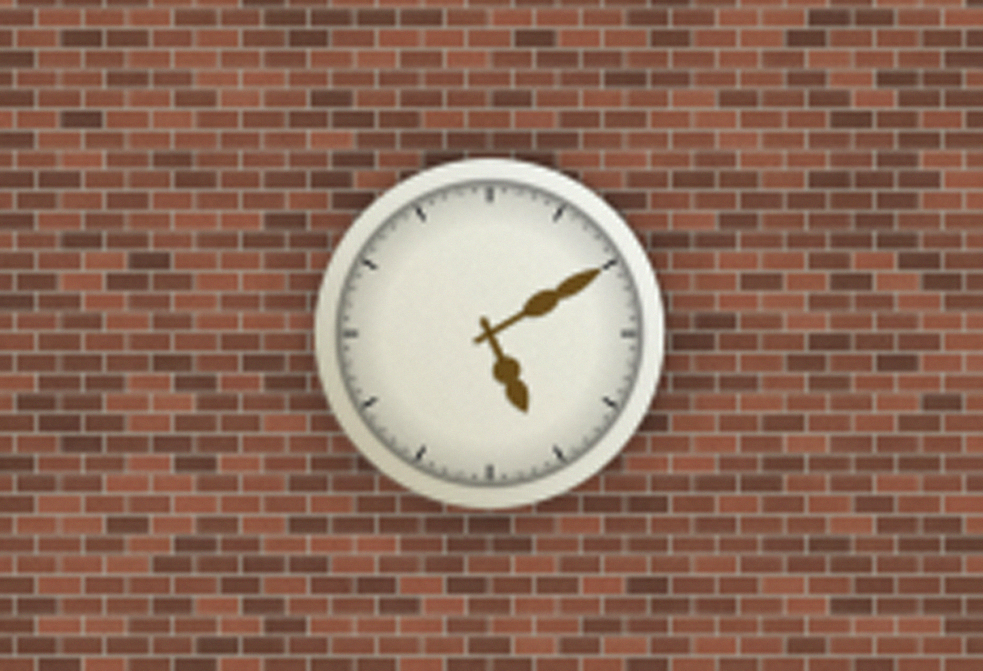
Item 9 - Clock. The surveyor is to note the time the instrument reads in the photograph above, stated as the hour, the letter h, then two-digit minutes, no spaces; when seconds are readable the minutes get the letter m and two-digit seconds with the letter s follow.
5h10
